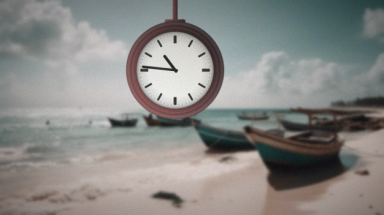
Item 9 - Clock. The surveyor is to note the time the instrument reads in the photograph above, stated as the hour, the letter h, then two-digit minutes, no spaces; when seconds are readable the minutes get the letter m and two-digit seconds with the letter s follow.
10h46
